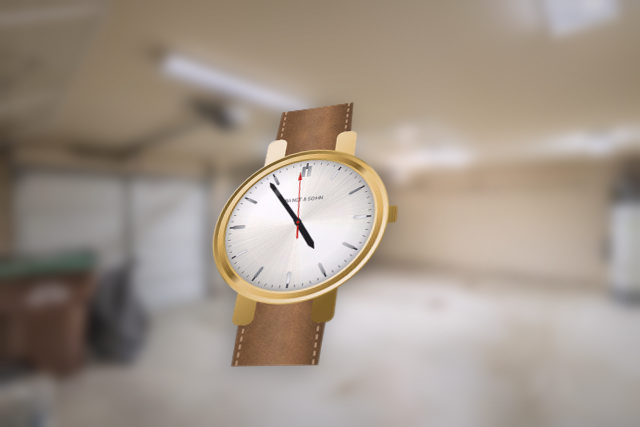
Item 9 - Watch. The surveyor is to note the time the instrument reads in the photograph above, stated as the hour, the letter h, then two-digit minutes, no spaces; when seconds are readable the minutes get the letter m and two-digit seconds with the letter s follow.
4h53m59s
